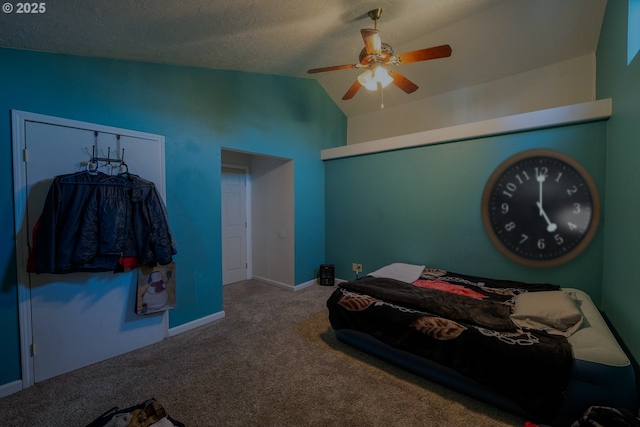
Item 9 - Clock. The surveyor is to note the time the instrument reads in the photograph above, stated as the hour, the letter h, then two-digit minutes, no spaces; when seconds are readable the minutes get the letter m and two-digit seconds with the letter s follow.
5h00
